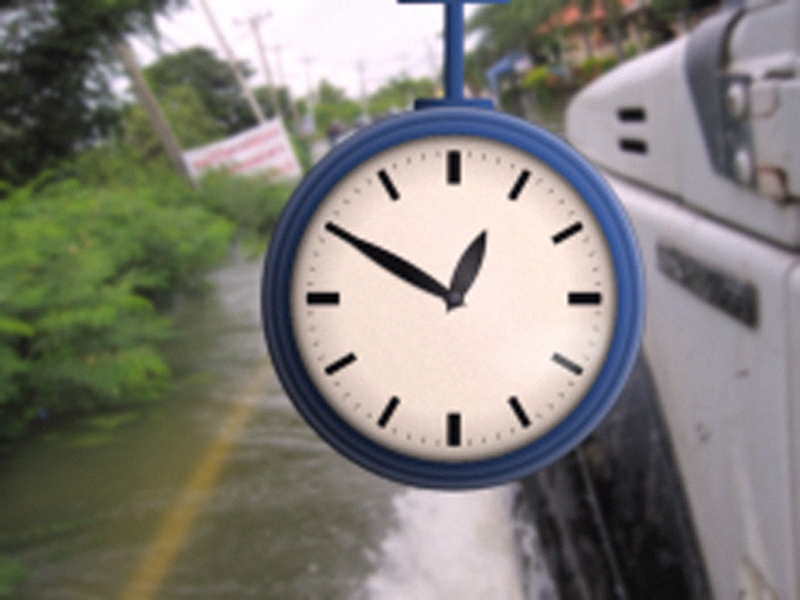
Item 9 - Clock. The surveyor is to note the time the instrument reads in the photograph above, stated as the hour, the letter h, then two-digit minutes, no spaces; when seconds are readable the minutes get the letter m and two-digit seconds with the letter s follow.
12h50
